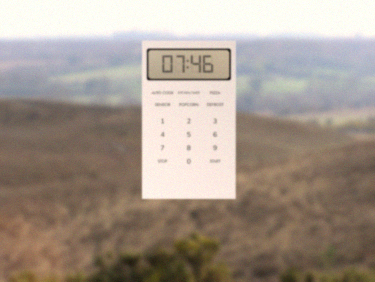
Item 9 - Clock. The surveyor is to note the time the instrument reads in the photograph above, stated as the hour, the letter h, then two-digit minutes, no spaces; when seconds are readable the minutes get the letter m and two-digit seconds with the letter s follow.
7h46
